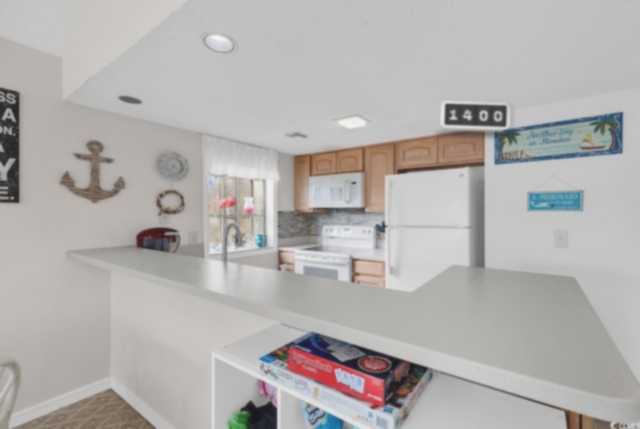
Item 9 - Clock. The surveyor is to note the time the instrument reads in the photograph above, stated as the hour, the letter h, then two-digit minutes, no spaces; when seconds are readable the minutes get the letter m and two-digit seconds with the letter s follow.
14h00
